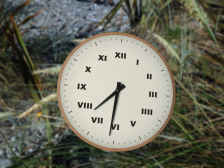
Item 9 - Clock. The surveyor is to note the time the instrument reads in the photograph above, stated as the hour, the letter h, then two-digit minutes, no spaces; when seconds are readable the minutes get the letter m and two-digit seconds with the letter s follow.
7h31
